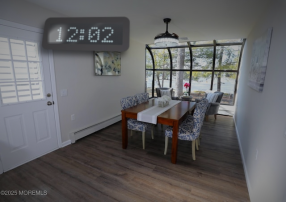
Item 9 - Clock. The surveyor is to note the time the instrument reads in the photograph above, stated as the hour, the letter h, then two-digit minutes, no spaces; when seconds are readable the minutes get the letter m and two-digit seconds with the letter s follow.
12h02
